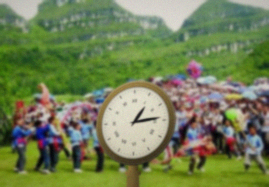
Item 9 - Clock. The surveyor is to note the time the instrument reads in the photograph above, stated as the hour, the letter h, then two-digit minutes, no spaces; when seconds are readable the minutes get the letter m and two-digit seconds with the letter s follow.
1h14
